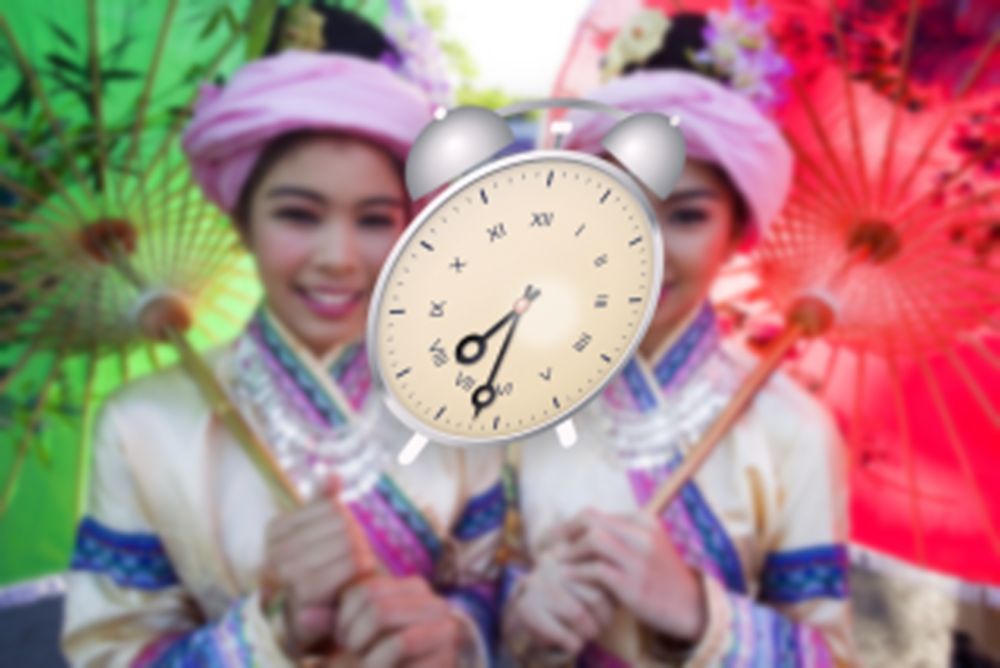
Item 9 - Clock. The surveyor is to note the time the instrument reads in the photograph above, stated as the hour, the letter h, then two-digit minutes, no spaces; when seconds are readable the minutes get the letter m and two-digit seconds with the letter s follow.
7h32
